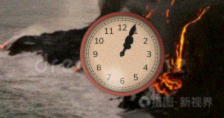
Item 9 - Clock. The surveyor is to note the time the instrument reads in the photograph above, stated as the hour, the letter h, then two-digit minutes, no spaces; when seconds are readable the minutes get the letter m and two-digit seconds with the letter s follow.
1h04
